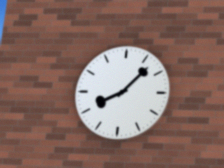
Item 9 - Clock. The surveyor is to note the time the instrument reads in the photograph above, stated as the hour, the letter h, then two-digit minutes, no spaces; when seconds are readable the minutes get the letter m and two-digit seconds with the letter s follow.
8h07
